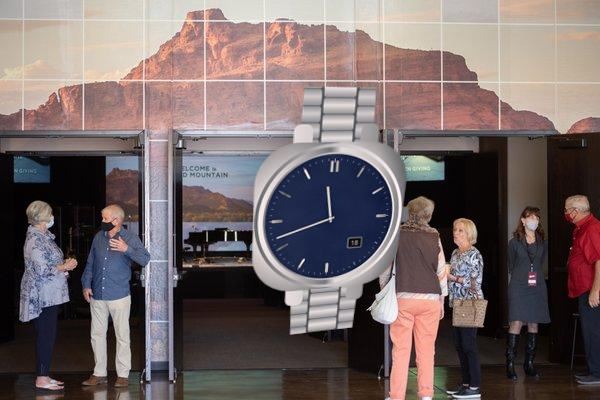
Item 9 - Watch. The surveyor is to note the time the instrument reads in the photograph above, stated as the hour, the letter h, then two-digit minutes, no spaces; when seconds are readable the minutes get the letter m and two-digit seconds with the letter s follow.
11h42
